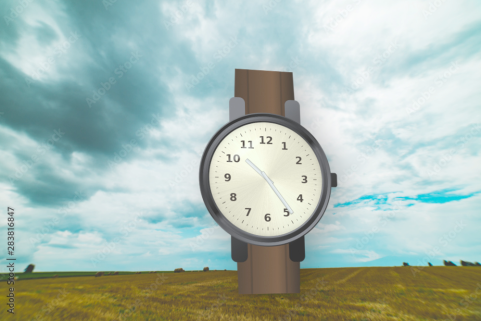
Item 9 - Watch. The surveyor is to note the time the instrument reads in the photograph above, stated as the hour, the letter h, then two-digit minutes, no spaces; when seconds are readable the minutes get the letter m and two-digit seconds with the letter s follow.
10h24
